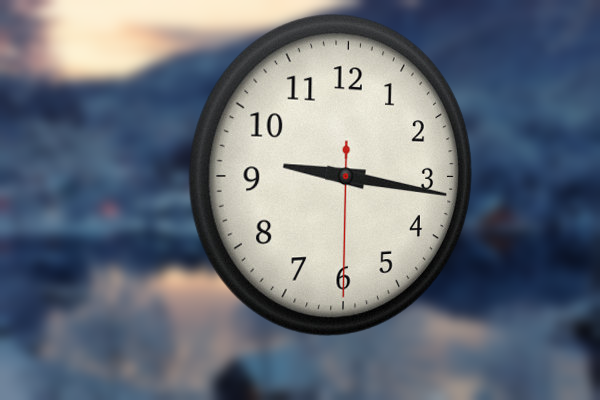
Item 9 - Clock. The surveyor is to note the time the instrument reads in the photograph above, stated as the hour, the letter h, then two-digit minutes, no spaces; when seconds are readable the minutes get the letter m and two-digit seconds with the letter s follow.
9h16m30s
